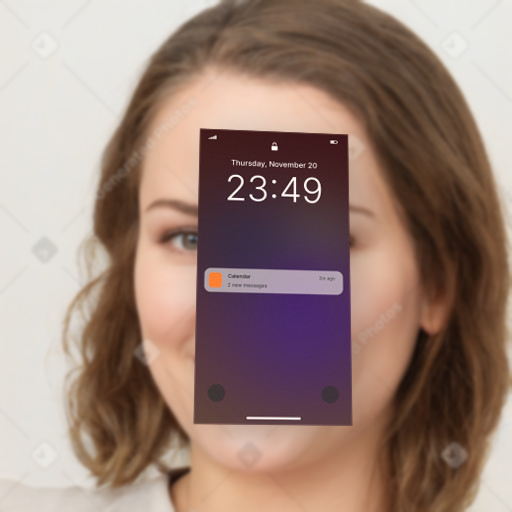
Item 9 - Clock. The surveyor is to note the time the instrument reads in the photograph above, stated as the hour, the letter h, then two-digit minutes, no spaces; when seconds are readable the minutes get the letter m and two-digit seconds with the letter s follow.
23h49
